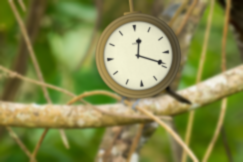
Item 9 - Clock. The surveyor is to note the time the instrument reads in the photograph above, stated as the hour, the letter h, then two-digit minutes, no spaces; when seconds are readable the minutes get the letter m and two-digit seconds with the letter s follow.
12h19
